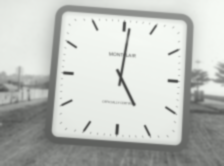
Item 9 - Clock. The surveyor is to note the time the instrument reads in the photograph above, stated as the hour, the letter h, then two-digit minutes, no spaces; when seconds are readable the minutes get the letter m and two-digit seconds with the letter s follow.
5h01
